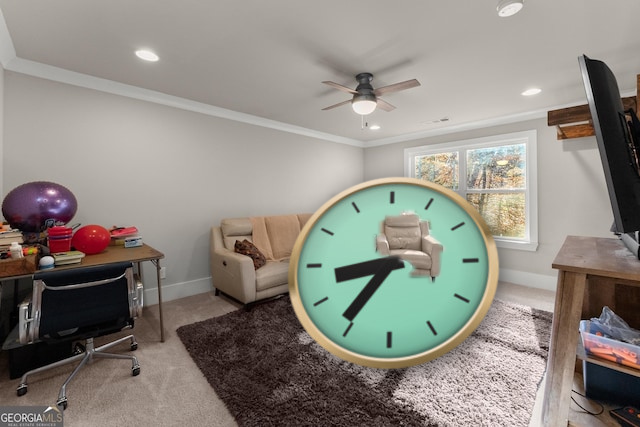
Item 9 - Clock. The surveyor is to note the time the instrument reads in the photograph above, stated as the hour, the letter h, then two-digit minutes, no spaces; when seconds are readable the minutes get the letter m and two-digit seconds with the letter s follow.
8h36
